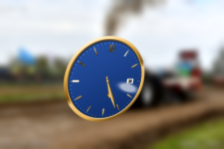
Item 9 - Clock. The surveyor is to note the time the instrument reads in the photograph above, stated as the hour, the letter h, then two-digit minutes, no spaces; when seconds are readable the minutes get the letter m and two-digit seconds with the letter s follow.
5h26
